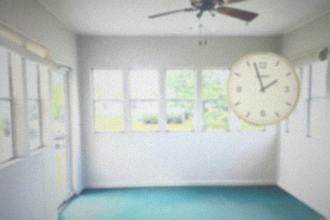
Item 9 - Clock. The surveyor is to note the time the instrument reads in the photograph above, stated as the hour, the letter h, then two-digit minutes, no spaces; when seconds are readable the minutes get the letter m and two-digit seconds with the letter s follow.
1h57
